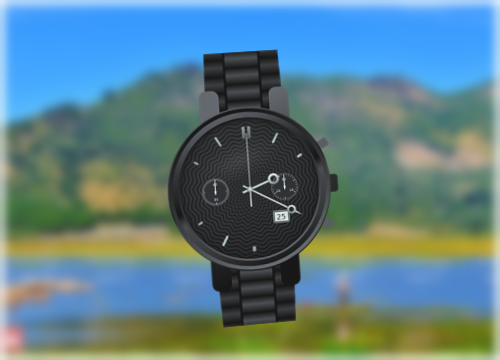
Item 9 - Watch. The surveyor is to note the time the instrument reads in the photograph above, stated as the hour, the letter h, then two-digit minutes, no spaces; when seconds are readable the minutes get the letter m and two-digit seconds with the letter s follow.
2h20
